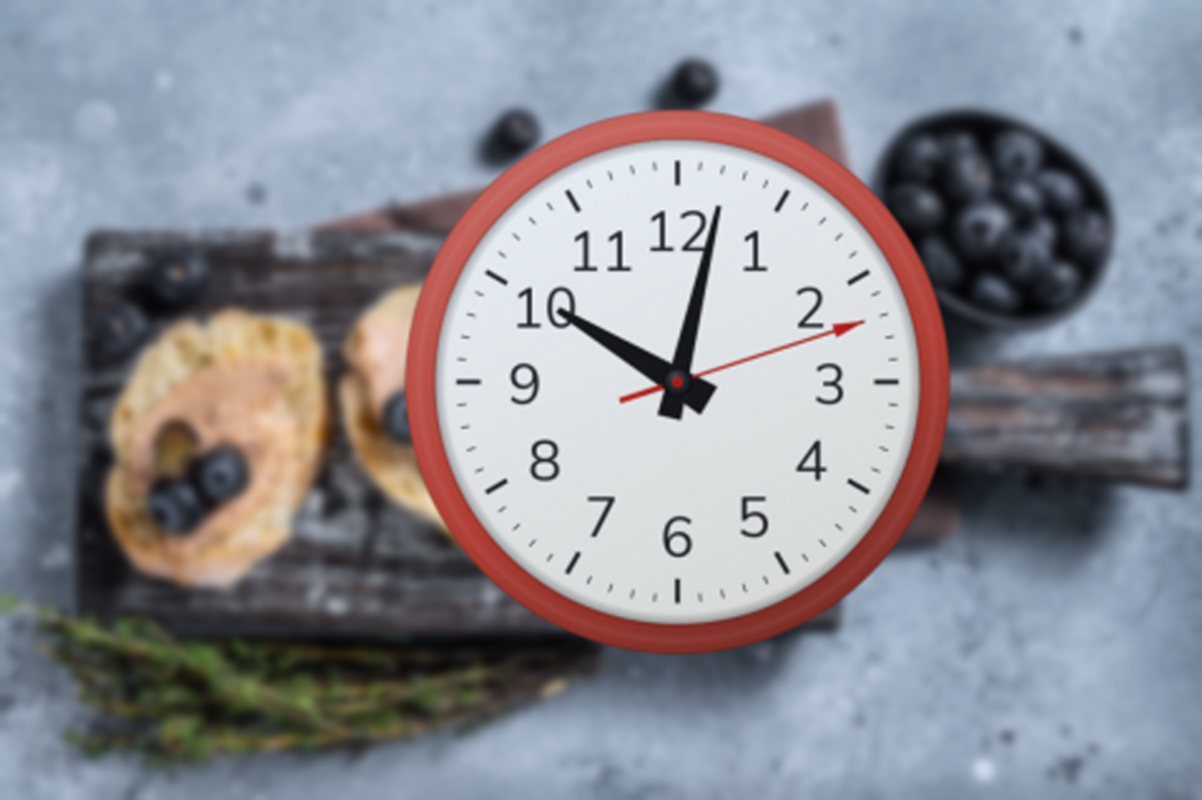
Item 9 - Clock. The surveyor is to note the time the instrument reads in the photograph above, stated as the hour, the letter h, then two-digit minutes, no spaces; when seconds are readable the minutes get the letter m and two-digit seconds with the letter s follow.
10h02m12s
